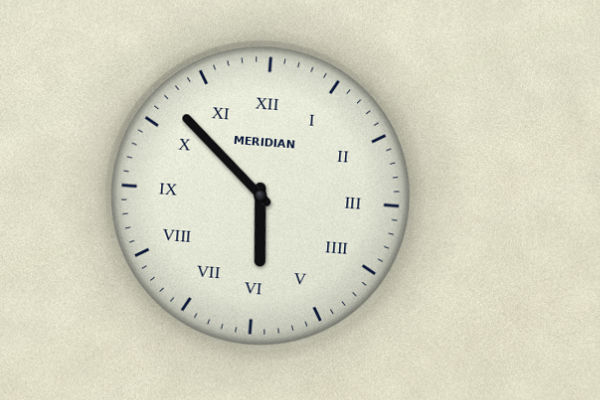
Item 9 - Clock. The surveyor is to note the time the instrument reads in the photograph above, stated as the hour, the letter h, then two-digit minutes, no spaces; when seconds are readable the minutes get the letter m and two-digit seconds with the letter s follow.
5h52
